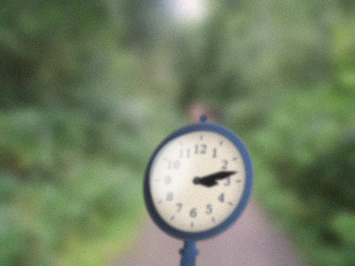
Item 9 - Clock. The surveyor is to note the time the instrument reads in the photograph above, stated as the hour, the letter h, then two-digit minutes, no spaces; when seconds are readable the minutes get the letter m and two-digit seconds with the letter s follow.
3h13
